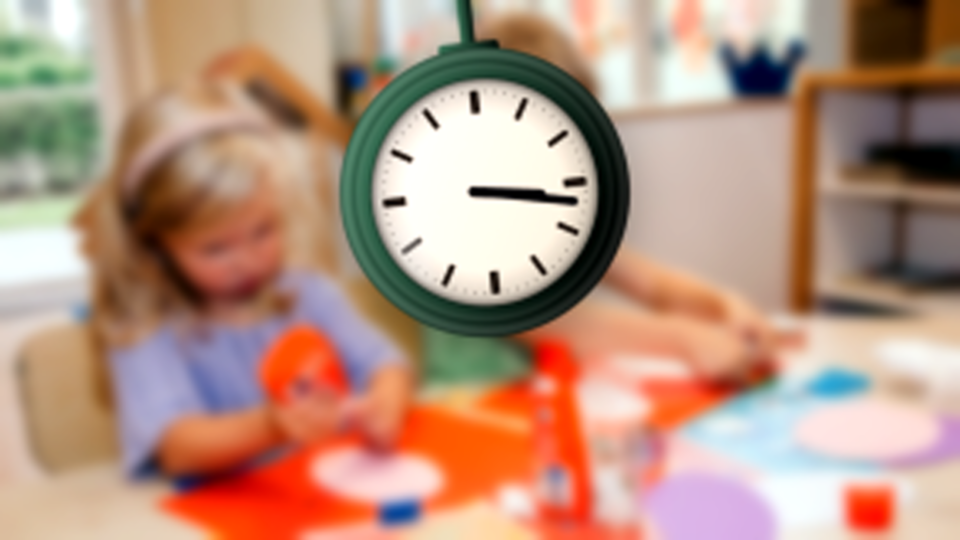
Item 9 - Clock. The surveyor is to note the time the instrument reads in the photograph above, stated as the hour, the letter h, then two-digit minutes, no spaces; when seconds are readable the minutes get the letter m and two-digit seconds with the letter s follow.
3h17
